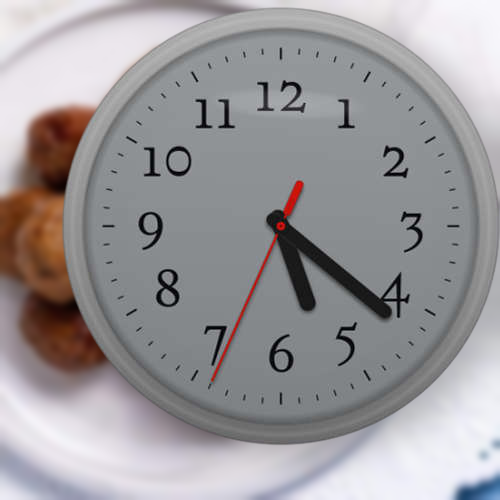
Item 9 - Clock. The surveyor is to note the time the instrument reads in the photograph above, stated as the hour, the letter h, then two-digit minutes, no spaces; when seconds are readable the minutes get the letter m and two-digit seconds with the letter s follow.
5h21m34s
